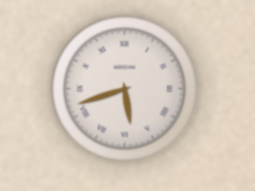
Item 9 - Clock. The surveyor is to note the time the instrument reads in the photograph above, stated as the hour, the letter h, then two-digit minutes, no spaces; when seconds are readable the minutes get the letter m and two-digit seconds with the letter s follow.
5h42
